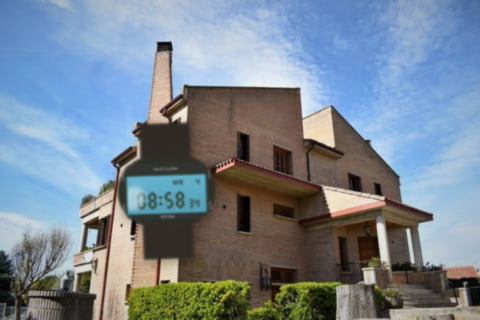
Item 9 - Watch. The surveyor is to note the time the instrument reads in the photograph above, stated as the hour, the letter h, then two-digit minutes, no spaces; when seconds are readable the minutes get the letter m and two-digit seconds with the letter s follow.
8h58
